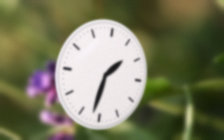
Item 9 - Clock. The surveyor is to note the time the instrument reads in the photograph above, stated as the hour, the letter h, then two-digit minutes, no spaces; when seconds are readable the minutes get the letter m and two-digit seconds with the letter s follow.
1h32
